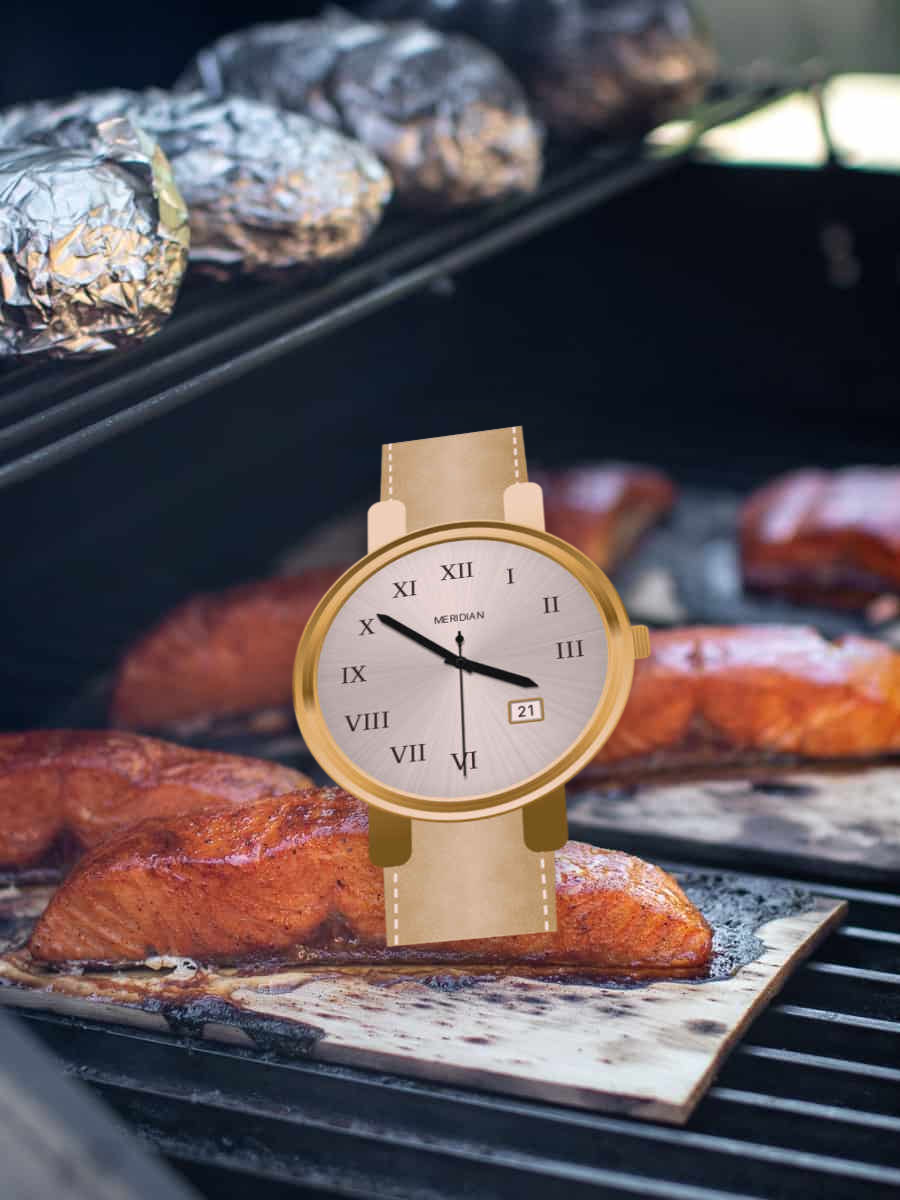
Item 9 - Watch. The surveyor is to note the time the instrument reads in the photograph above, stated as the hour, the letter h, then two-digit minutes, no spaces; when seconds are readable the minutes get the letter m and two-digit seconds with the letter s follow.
3h51m30s
